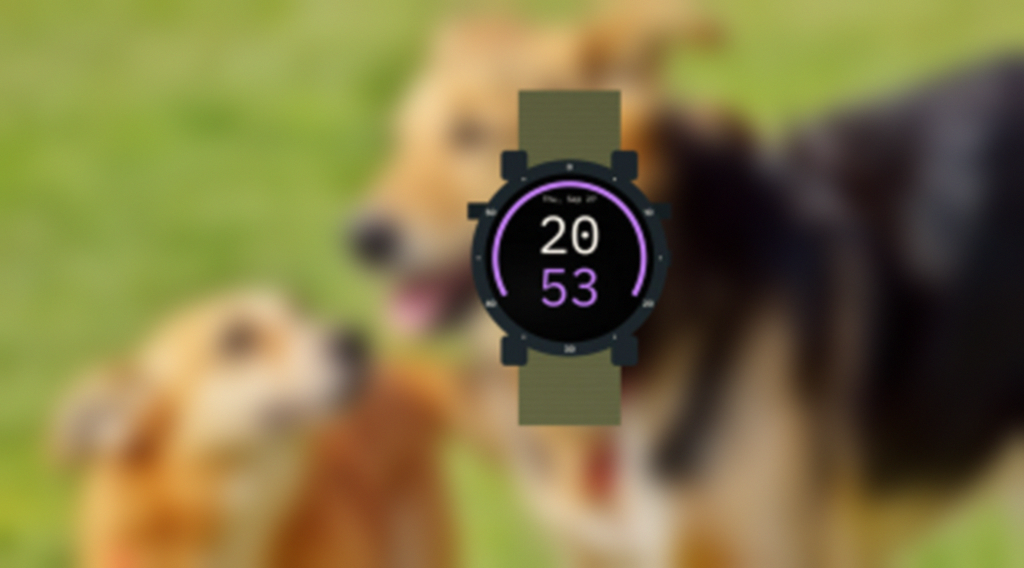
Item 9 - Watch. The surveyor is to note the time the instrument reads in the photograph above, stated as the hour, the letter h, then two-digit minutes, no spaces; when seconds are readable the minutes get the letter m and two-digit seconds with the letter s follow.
20h53
